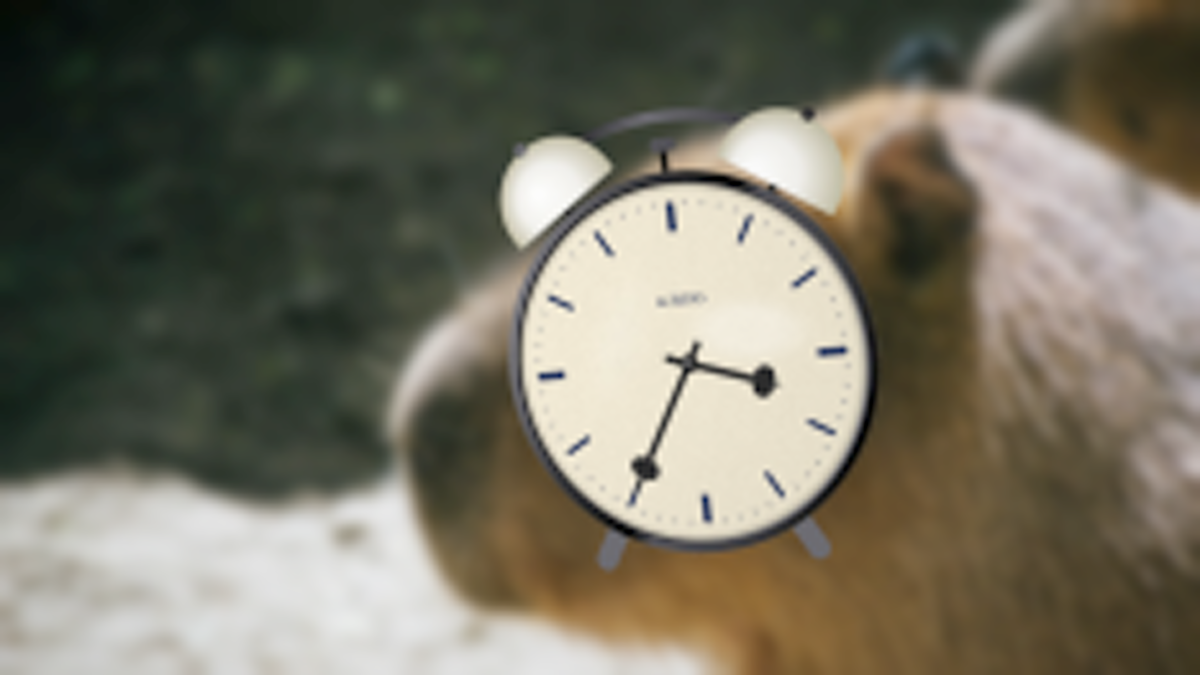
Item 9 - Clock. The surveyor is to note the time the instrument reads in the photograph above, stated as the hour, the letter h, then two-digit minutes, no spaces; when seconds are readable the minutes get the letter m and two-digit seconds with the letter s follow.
3h35
